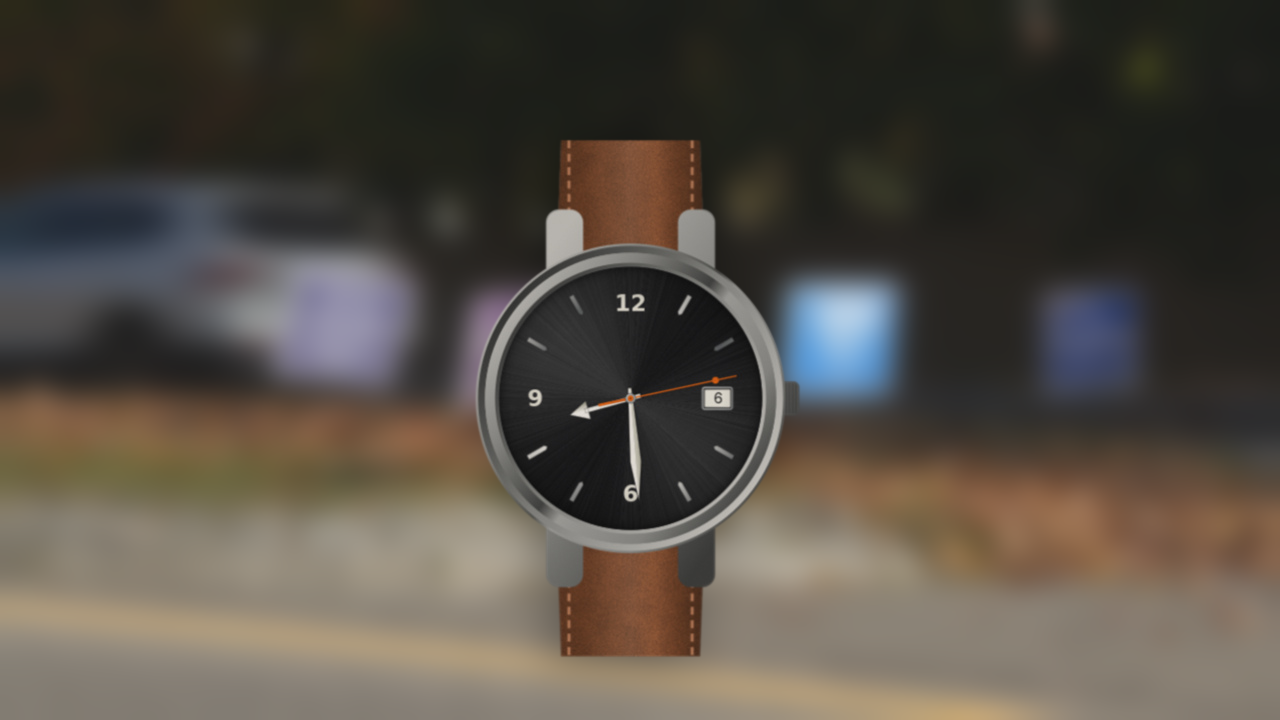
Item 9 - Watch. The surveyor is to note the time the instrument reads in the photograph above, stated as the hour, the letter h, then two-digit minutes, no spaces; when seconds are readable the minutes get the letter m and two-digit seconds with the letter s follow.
8h29m13s
